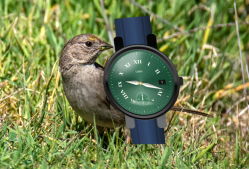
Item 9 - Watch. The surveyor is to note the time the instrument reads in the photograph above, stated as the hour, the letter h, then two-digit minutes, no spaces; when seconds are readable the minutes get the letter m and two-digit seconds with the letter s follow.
9h18
